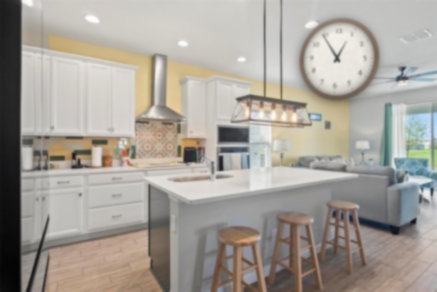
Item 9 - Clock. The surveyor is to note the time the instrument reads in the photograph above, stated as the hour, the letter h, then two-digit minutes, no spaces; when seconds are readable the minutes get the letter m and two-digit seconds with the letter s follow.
12h54
